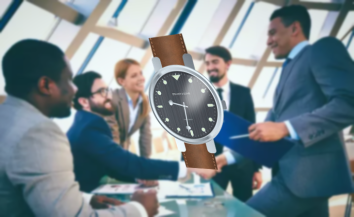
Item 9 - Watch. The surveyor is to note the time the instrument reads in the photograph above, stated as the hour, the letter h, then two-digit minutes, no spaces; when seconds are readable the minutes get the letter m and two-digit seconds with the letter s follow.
9h31
